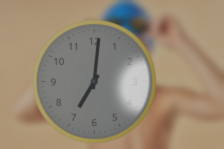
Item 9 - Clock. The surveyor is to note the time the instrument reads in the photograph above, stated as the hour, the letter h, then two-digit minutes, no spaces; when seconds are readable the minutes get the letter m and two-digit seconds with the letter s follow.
7h01
